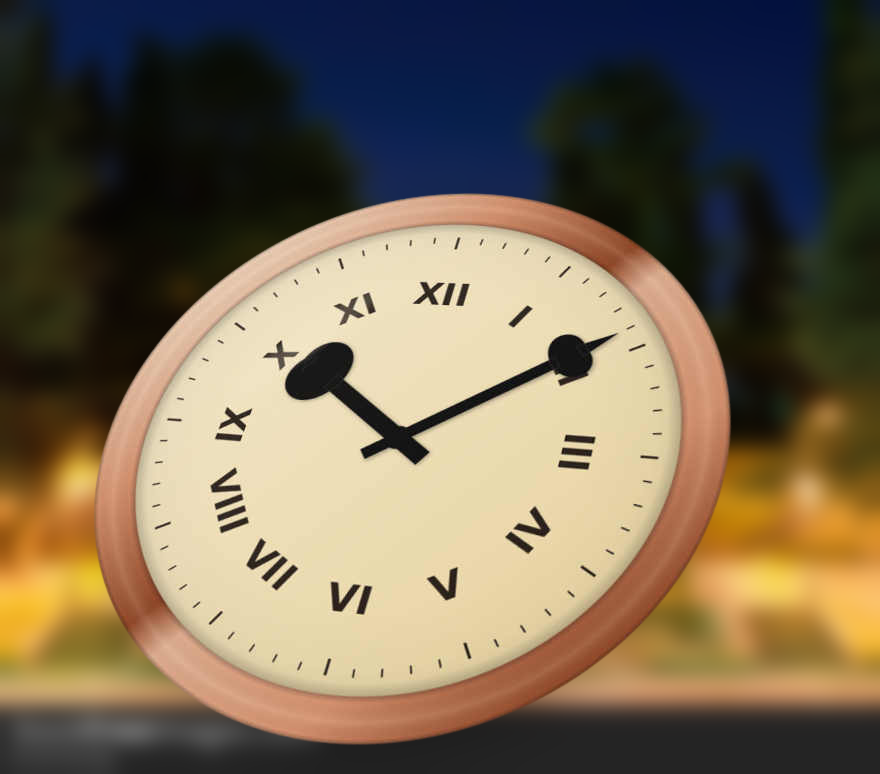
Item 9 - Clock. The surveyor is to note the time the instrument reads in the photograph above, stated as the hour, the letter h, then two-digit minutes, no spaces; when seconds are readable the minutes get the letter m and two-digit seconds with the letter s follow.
10h09
